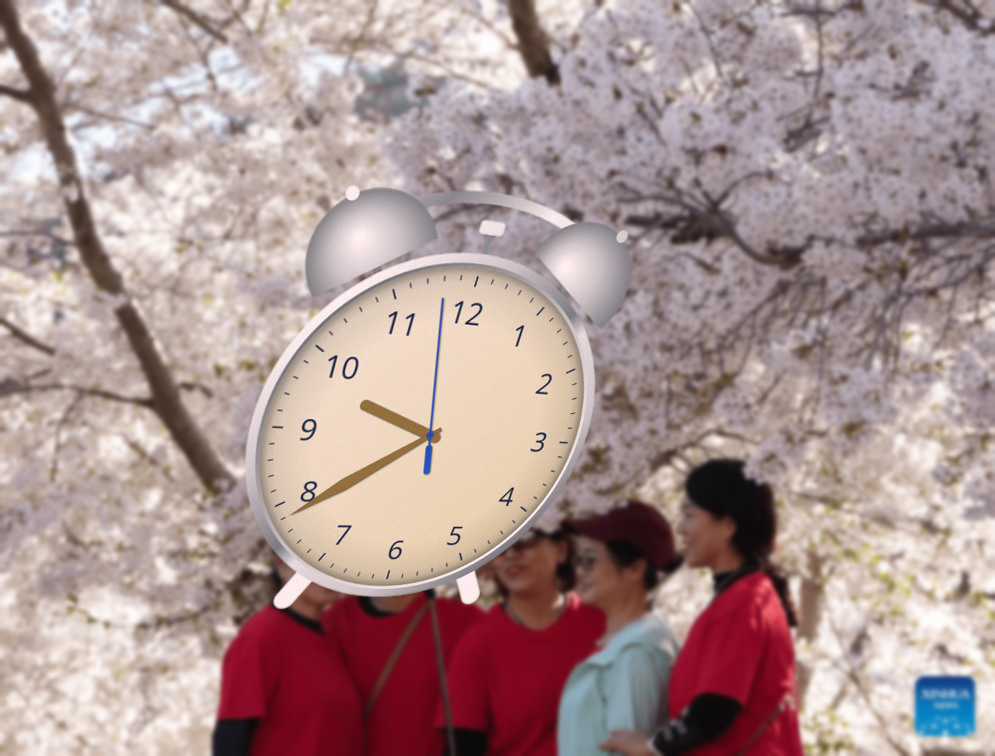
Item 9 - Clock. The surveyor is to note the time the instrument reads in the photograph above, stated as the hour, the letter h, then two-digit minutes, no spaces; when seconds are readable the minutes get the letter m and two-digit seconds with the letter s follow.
9h38m58s
